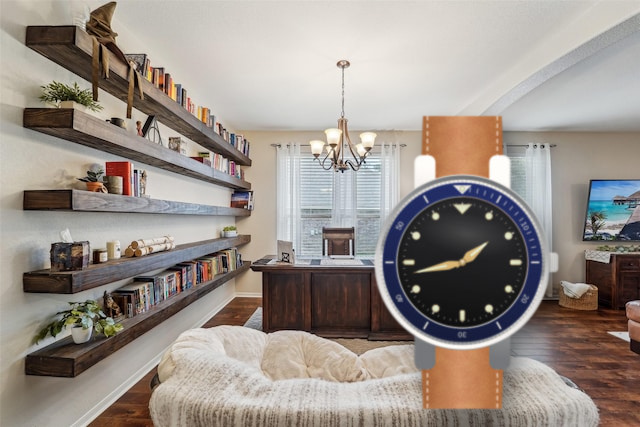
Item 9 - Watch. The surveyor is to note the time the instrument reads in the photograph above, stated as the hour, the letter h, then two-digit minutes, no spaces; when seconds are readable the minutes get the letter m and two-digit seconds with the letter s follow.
1h43
